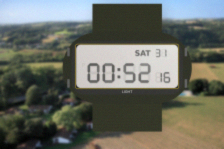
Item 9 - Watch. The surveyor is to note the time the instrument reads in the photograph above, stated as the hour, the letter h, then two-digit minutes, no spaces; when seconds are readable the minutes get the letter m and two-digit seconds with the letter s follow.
0h52m16s
